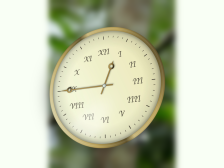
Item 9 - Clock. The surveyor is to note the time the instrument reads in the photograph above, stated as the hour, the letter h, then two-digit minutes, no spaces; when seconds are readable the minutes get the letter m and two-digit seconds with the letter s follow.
12h45
